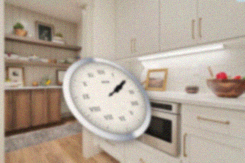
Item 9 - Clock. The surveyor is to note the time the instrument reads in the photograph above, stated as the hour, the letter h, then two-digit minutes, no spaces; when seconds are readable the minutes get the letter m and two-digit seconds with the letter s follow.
2h10
